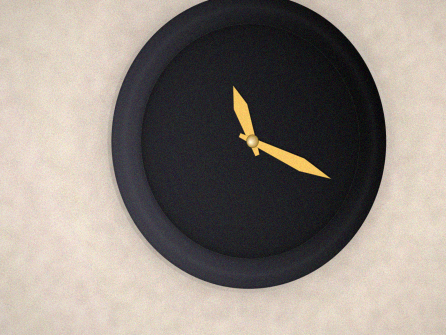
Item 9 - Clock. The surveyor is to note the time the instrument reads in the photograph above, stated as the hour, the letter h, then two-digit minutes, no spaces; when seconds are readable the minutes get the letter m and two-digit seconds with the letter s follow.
11h19
